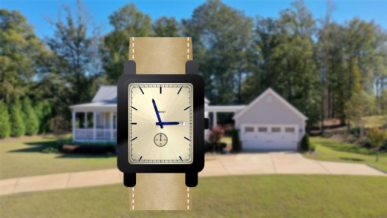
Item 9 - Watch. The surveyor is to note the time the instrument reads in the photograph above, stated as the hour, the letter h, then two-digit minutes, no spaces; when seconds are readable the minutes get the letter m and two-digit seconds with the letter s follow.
2h57
